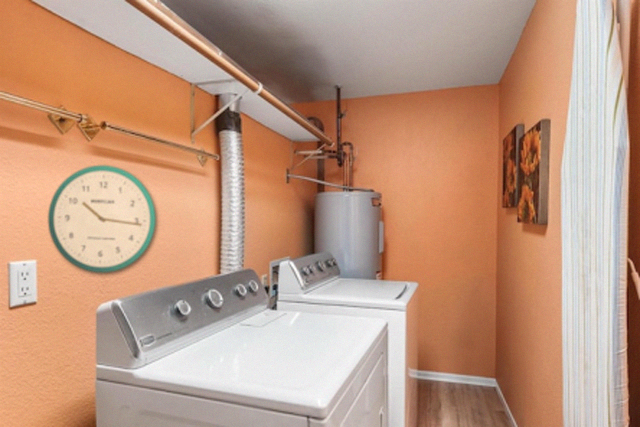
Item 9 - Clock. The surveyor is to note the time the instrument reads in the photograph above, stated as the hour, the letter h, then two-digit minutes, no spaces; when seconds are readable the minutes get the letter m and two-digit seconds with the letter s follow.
10h16
